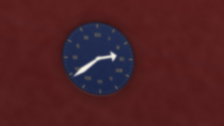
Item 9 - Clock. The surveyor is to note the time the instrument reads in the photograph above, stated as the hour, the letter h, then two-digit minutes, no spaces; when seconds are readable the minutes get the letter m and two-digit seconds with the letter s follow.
2h39
